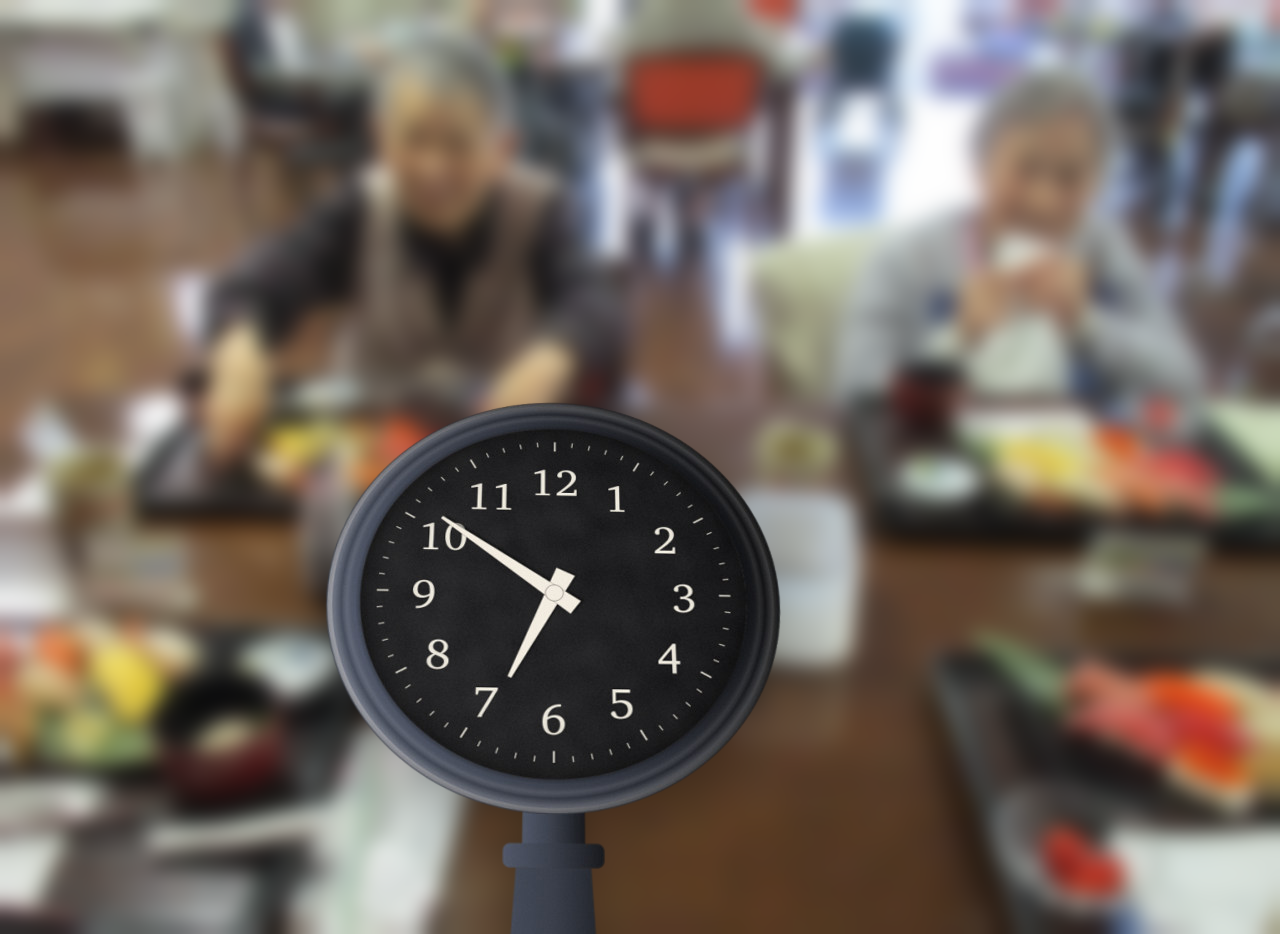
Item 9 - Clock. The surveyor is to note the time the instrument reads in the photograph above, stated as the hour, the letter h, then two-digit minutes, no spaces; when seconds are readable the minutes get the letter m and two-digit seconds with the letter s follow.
6h51
